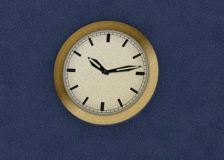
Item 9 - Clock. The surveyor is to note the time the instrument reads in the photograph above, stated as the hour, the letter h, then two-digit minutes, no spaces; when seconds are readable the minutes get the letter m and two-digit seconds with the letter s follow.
10h13
